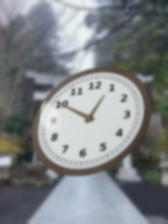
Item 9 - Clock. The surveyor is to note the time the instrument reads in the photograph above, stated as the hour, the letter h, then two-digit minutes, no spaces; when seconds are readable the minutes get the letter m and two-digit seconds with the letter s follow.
12h50
